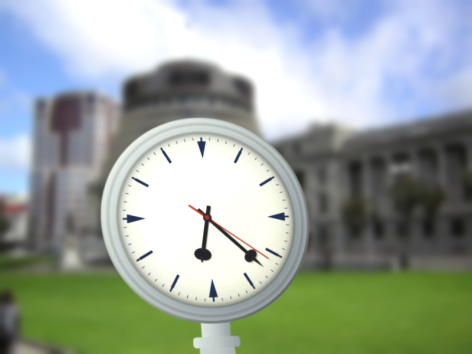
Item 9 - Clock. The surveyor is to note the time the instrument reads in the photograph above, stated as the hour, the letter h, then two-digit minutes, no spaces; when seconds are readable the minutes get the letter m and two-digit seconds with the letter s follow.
6h22m21s
